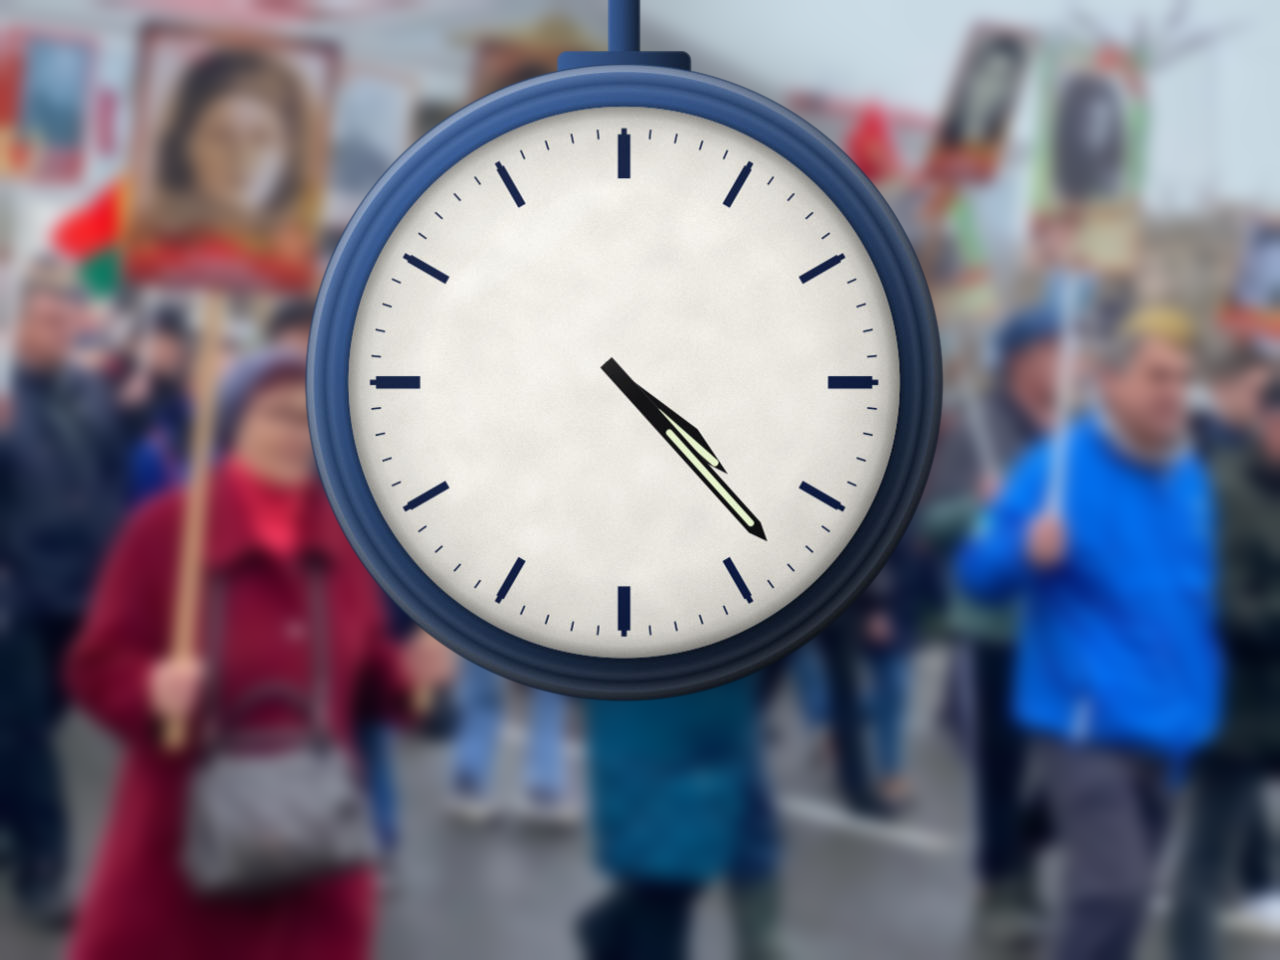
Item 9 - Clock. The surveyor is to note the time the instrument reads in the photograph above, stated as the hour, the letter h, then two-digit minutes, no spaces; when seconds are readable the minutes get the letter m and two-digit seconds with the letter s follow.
4h23
